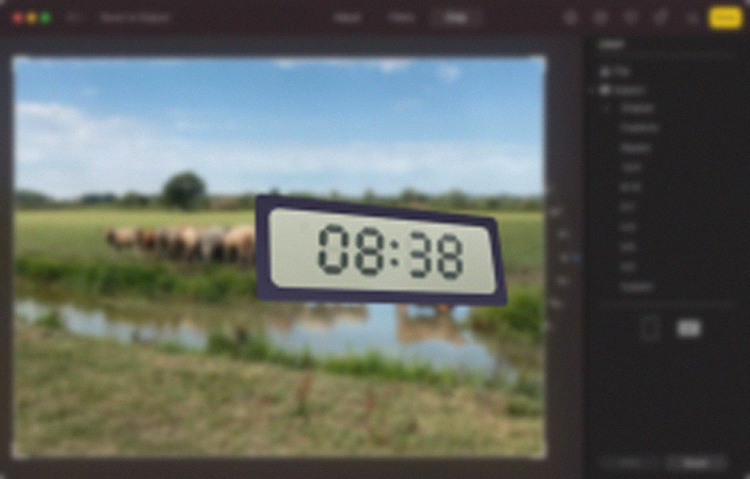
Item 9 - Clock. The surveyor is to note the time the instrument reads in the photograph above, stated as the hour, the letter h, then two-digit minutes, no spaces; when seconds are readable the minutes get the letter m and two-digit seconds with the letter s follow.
8h38
